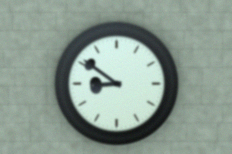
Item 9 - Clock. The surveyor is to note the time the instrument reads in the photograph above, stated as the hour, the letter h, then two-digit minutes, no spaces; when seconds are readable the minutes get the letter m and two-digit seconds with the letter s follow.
8h51
